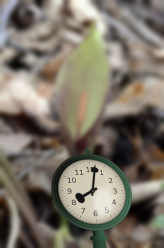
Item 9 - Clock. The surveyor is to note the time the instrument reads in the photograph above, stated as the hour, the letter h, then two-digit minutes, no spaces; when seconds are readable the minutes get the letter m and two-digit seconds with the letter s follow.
8h02
